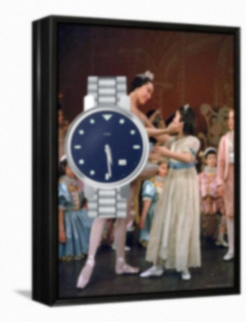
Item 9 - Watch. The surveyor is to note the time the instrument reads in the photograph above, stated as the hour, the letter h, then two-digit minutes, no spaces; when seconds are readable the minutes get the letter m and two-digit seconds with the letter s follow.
5h29
